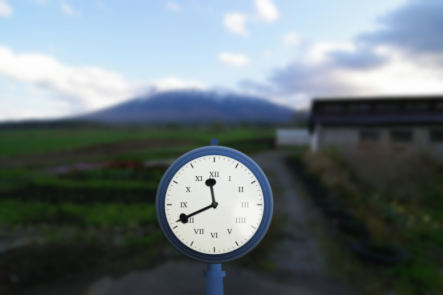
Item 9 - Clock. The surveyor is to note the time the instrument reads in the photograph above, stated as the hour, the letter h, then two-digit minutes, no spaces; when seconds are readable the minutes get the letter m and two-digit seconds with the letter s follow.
11h41
